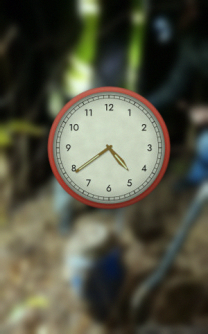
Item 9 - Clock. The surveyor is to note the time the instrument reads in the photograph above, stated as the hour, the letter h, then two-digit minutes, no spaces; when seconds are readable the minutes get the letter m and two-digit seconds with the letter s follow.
4h39
